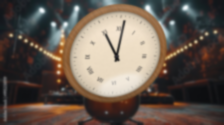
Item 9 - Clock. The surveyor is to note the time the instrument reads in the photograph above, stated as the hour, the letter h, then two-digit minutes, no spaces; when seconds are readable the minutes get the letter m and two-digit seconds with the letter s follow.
11h01
